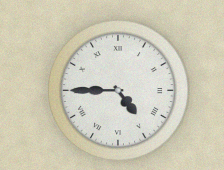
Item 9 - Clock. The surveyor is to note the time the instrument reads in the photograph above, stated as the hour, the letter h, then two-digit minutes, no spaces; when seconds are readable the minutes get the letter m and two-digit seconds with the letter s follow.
4h45
